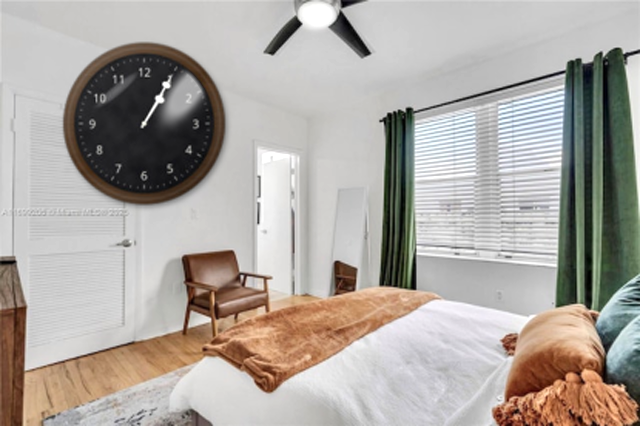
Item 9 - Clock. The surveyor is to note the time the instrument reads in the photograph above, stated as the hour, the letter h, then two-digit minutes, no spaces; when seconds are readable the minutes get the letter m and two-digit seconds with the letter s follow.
1h05
